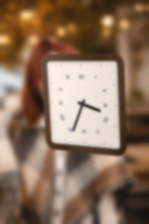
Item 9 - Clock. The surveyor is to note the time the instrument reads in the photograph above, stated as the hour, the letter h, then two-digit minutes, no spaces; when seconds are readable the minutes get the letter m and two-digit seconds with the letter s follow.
3h34
